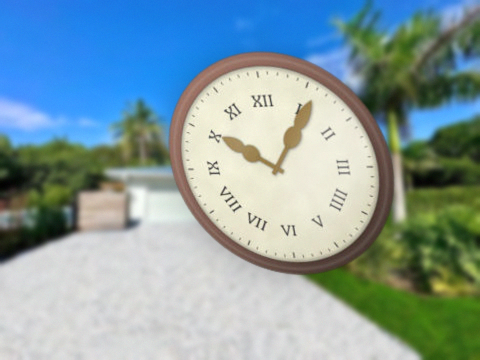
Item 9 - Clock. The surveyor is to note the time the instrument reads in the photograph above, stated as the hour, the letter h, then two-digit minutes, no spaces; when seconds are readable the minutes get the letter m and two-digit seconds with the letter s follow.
10h06
